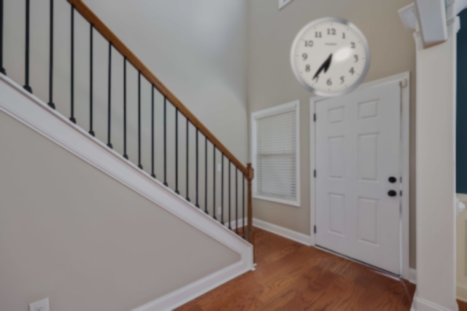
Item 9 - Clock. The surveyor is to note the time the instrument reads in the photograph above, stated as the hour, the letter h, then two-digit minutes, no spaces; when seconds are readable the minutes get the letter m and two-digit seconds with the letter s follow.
6h36
